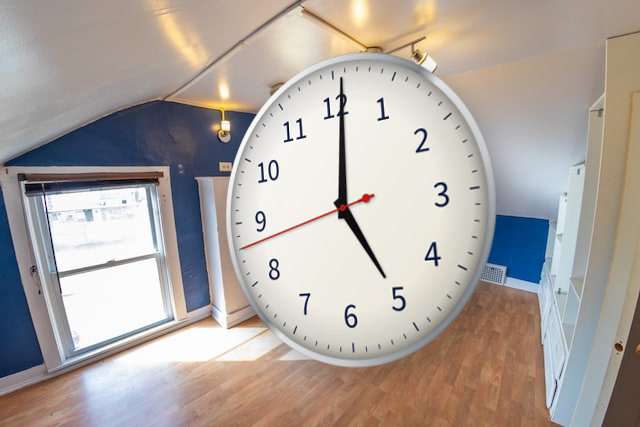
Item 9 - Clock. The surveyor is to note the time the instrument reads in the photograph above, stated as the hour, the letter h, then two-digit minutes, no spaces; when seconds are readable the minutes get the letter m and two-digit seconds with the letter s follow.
5h00m43s
